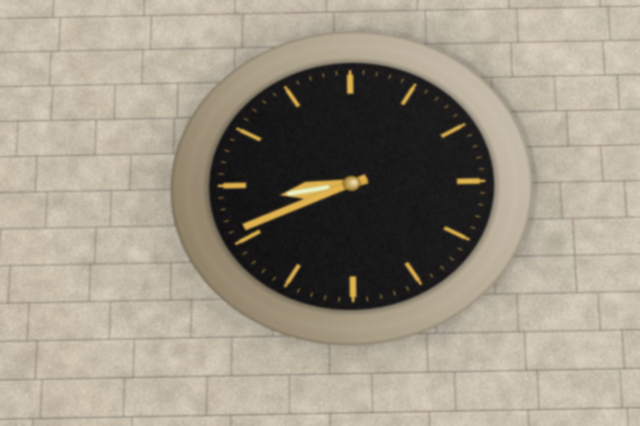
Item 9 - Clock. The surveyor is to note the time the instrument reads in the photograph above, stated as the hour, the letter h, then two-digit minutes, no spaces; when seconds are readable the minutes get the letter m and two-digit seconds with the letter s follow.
8h41
